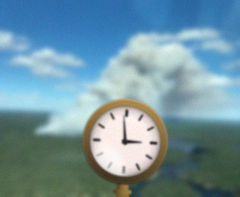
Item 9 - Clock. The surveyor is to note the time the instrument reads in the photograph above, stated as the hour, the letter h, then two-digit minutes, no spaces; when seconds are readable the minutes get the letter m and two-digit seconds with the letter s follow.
2h59
